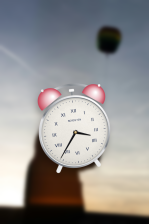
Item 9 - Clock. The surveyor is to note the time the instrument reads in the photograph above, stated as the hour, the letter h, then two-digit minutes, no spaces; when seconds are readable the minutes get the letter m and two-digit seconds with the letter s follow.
3h36
